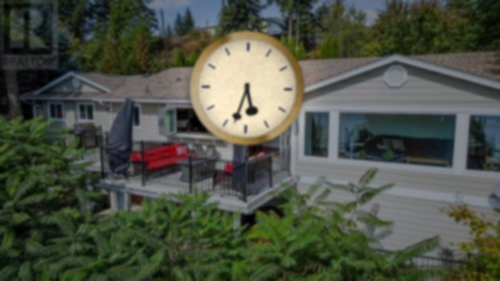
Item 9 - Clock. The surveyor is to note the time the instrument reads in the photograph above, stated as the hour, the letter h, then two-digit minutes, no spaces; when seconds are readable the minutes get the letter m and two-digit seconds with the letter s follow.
5h33
